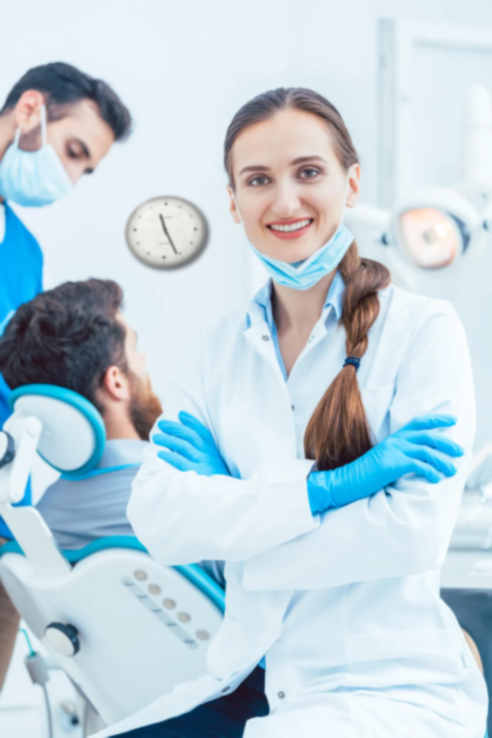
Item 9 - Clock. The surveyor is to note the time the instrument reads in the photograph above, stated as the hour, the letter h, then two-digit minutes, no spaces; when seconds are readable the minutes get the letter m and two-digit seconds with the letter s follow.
11h26
